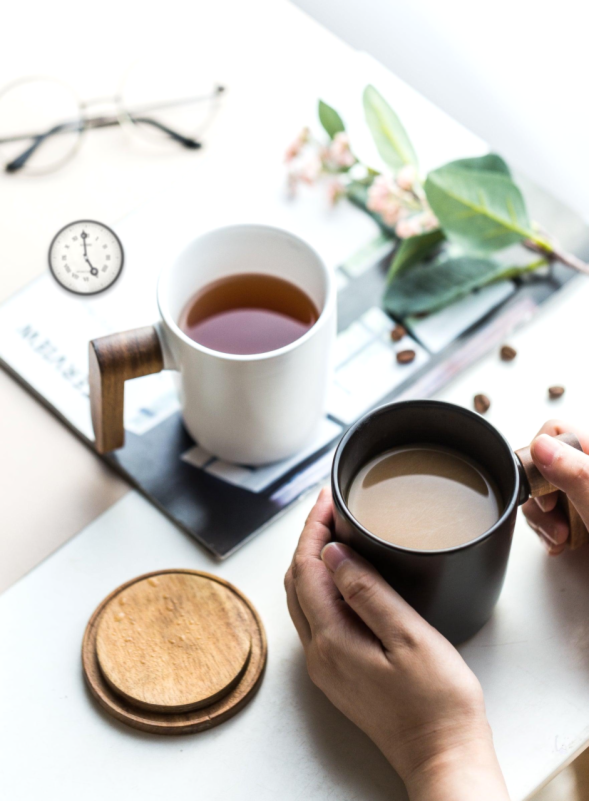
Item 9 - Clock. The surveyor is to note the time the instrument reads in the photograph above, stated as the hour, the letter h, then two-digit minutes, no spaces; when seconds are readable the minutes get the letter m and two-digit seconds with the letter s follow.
4h59
